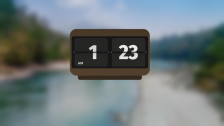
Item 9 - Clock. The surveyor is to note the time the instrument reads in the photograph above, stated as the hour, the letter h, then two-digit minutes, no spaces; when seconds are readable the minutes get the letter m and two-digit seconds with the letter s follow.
1h23
